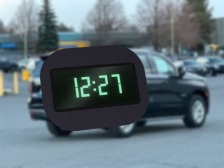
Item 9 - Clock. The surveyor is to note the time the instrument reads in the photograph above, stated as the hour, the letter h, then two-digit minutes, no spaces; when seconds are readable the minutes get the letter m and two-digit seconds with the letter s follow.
12h27
